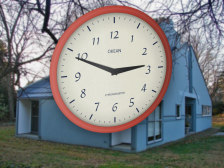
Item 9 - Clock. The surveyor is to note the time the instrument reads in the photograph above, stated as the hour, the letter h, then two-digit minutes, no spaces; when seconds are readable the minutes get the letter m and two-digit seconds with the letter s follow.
2h49
